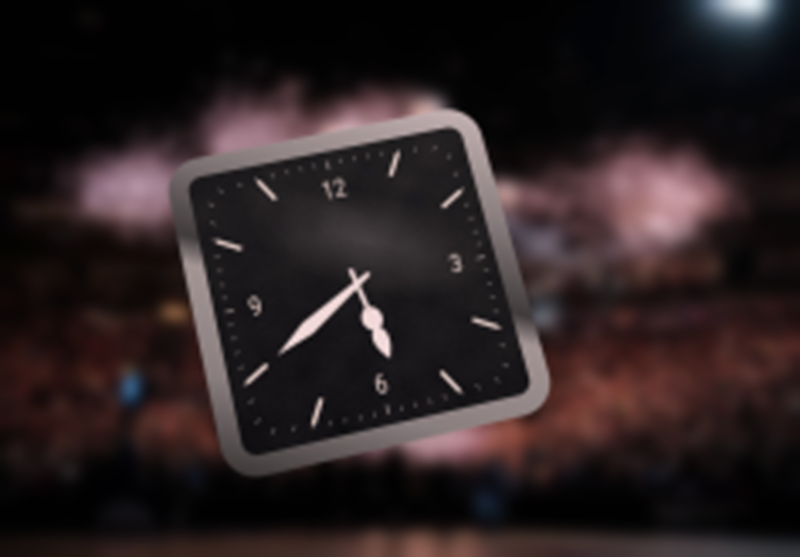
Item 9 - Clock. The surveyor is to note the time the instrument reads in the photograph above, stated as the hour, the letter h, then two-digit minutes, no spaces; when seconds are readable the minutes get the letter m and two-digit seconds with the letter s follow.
5h40
